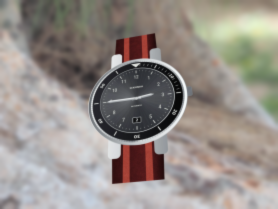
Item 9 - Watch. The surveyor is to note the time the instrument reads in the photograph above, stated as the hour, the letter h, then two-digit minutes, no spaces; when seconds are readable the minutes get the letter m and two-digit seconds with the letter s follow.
2h45
